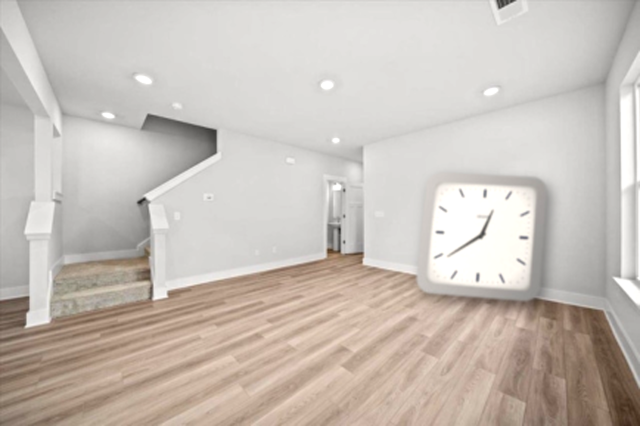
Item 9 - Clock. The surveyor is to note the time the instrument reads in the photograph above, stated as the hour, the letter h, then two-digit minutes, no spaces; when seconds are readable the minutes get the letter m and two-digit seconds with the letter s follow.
12h39
